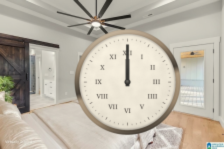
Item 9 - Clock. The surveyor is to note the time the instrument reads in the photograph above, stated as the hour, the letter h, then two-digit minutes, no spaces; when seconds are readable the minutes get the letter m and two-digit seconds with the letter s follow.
12h00
